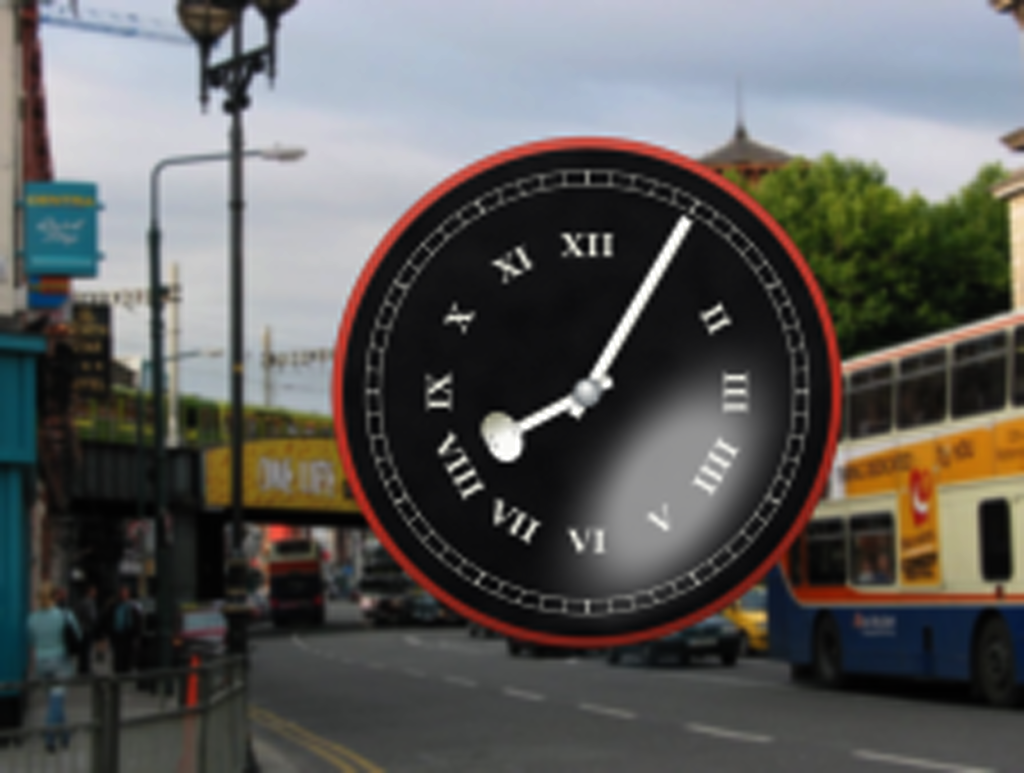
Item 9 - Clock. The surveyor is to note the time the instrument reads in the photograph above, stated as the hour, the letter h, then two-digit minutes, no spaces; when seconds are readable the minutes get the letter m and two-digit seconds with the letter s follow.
8h05
